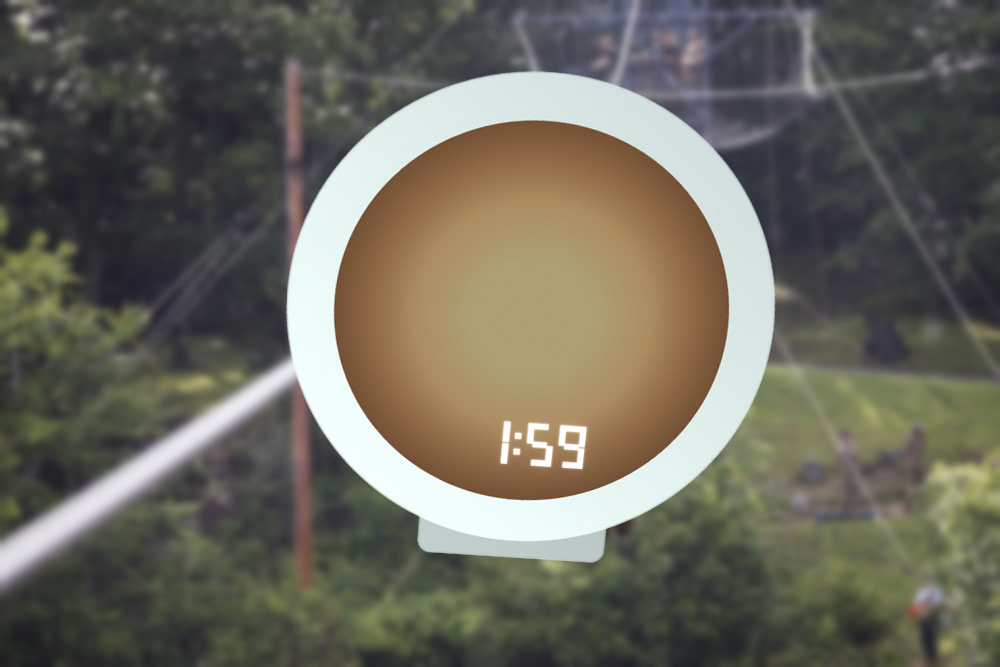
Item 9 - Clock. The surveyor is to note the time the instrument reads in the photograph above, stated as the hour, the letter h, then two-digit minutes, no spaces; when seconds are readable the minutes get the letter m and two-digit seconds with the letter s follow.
1h59
